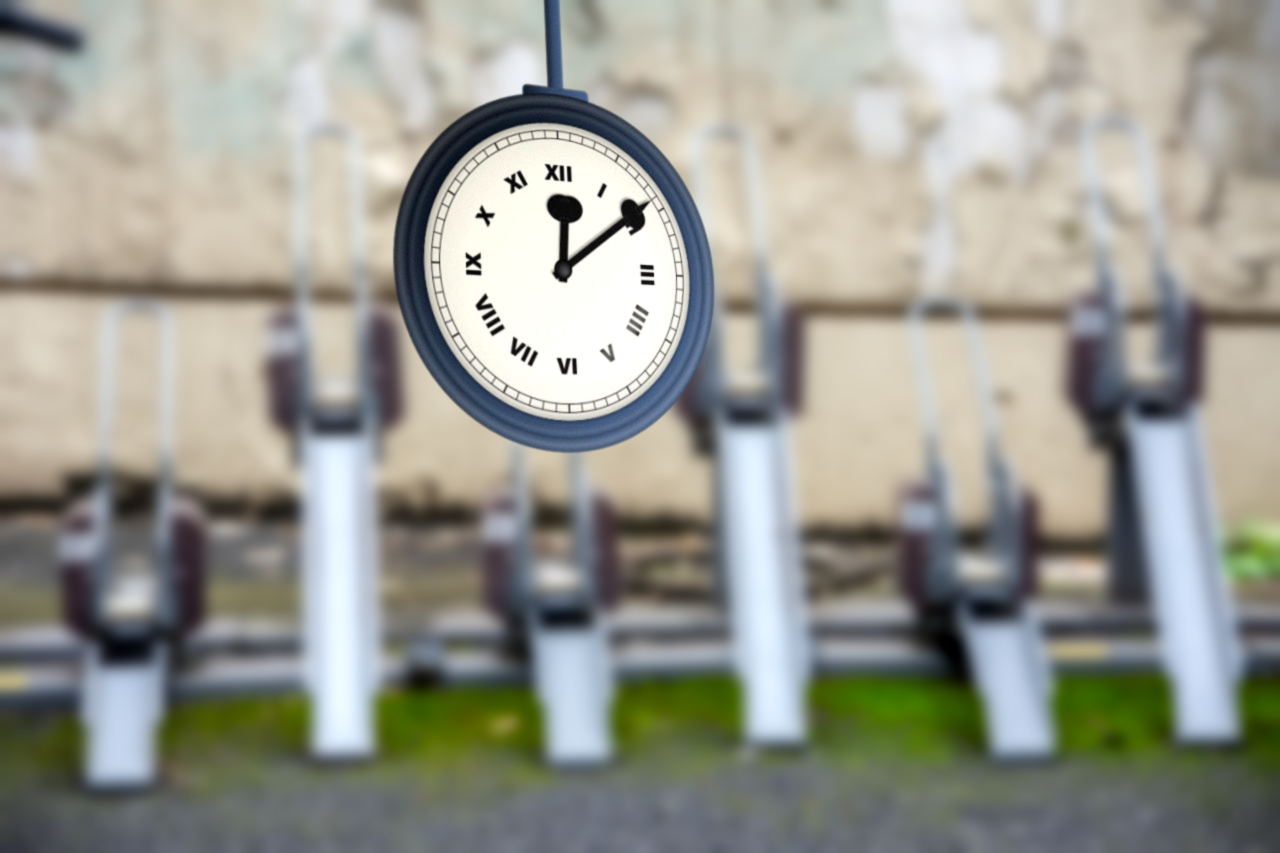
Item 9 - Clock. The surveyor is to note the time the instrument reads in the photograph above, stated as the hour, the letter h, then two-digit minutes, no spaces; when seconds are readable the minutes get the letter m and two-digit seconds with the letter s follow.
12h09
